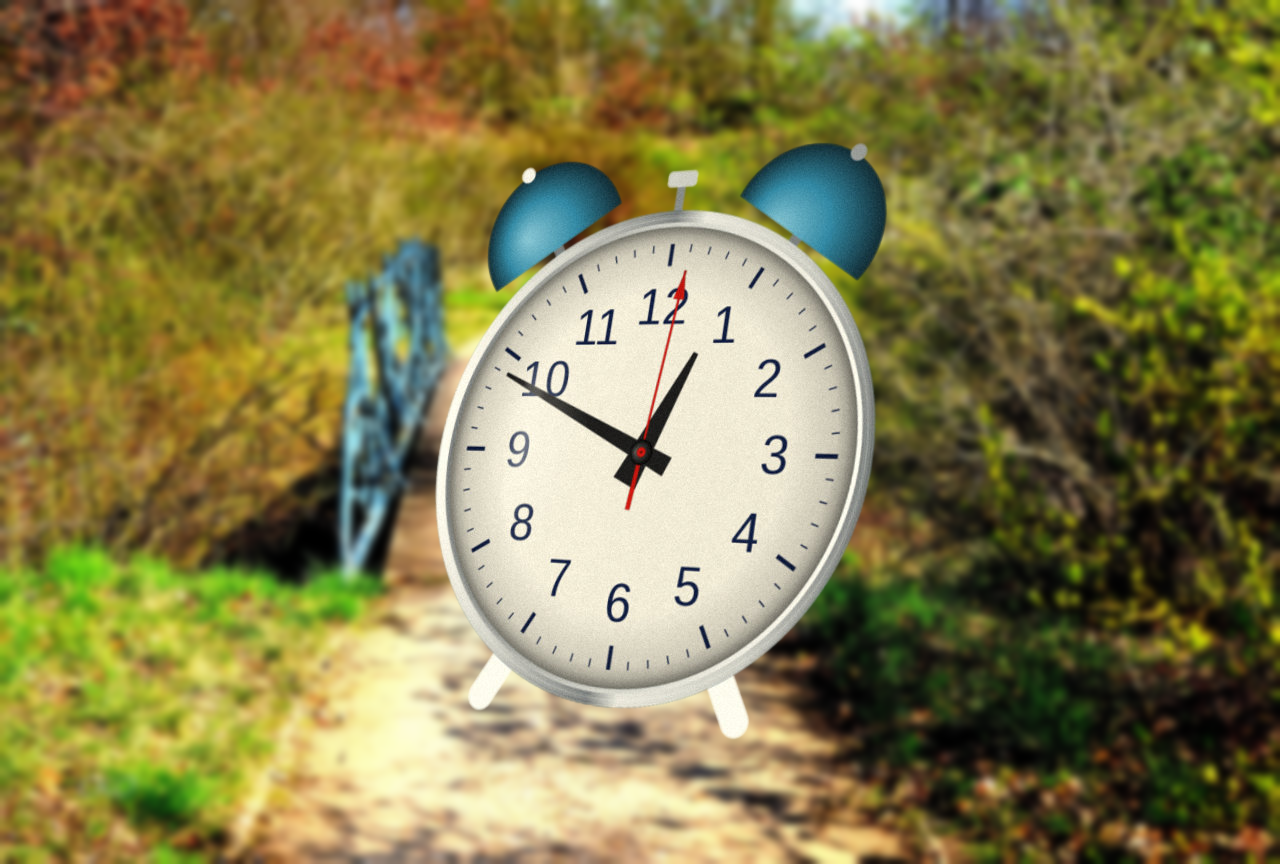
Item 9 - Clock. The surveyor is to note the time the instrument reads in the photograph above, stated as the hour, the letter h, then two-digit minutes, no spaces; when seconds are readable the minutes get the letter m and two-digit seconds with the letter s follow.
12h49m01s
